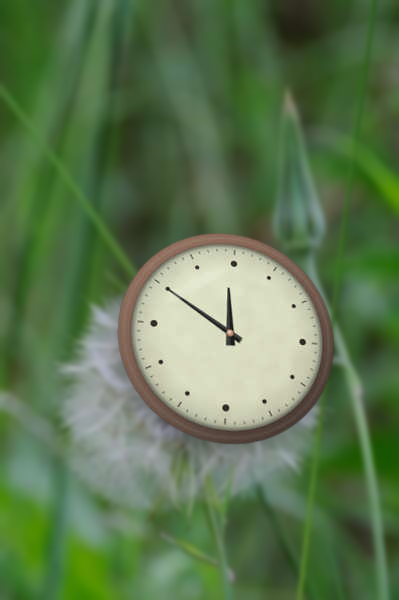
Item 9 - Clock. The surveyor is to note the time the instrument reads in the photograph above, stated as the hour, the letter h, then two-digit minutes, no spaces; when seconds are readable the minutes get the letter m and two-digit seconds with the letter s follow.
11h50
